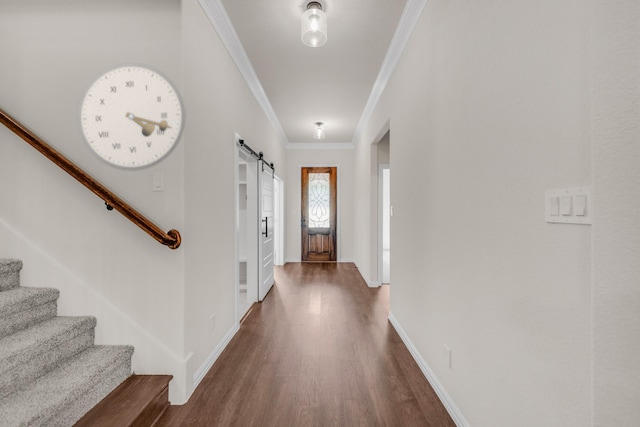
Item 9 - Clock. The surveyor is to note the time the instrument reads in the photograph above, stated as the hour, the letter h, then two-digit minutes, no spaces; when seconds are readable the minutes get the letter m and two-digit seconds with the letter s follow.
4h18
